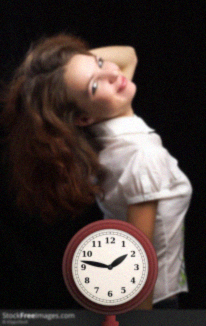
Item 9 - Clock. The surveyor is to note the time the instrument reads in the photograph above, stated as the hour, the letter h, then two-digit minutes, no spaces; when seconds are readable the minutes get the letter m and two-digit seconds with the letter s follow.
1h47
